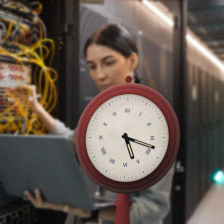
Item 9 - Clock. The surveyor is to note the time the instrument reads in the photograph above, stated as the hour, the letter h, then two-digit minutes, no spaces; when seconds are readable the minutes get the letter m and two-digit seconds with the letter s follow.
5h18
